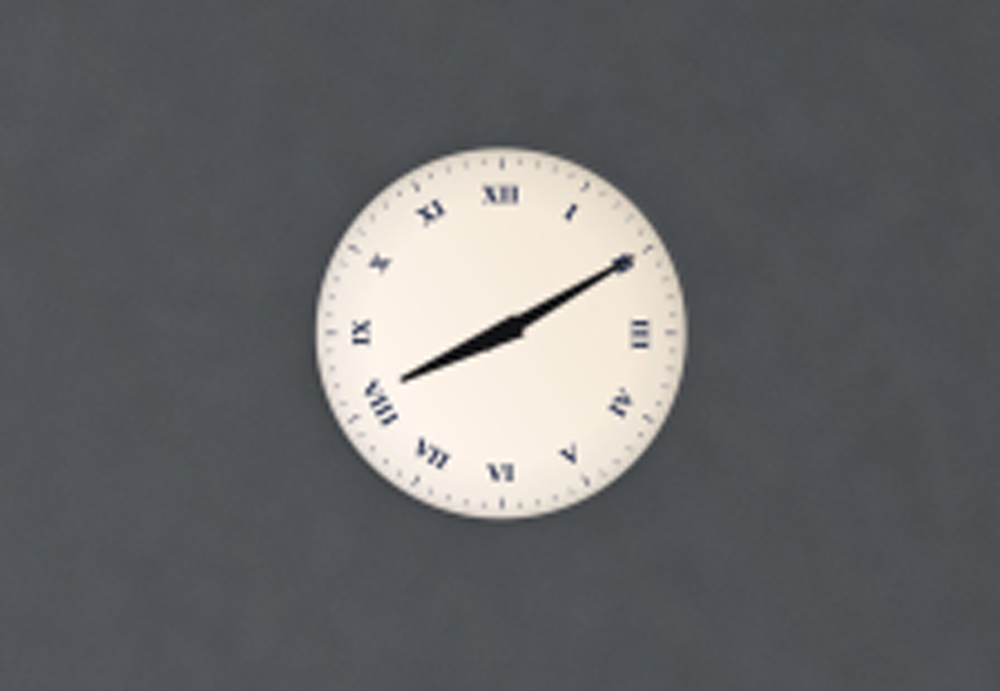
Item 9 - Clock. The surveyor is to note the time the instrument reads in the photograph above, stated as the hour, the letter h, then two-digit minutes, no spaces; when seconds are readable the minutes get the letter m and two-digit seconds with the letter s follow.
8h10
